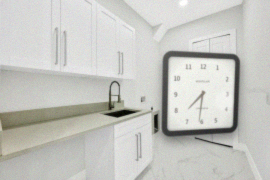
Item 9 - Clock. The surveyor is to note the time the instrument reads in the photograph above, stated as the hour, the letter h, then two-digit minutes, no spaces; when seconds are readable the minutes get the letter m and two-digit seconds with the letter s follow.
7h31
